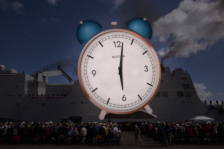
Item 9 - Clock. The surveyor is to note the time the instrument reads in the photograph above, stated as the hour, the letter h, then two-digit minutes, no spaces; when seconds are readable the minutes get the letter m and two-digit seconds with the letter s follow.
6h02
